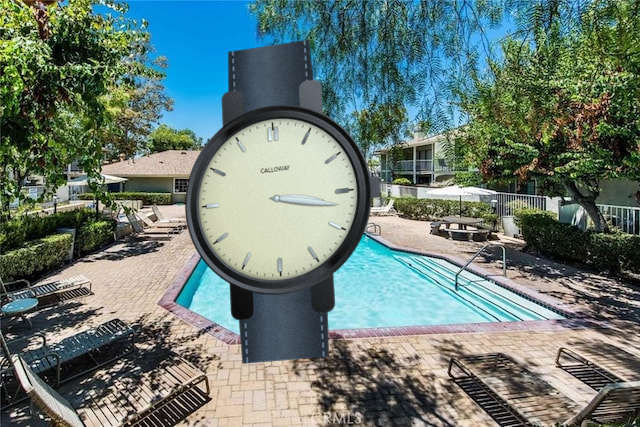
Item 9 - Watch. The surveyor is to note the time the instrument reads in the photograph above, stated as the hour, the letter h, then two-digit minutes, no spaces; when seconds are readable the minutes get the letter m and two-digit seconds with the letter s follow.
3h17
